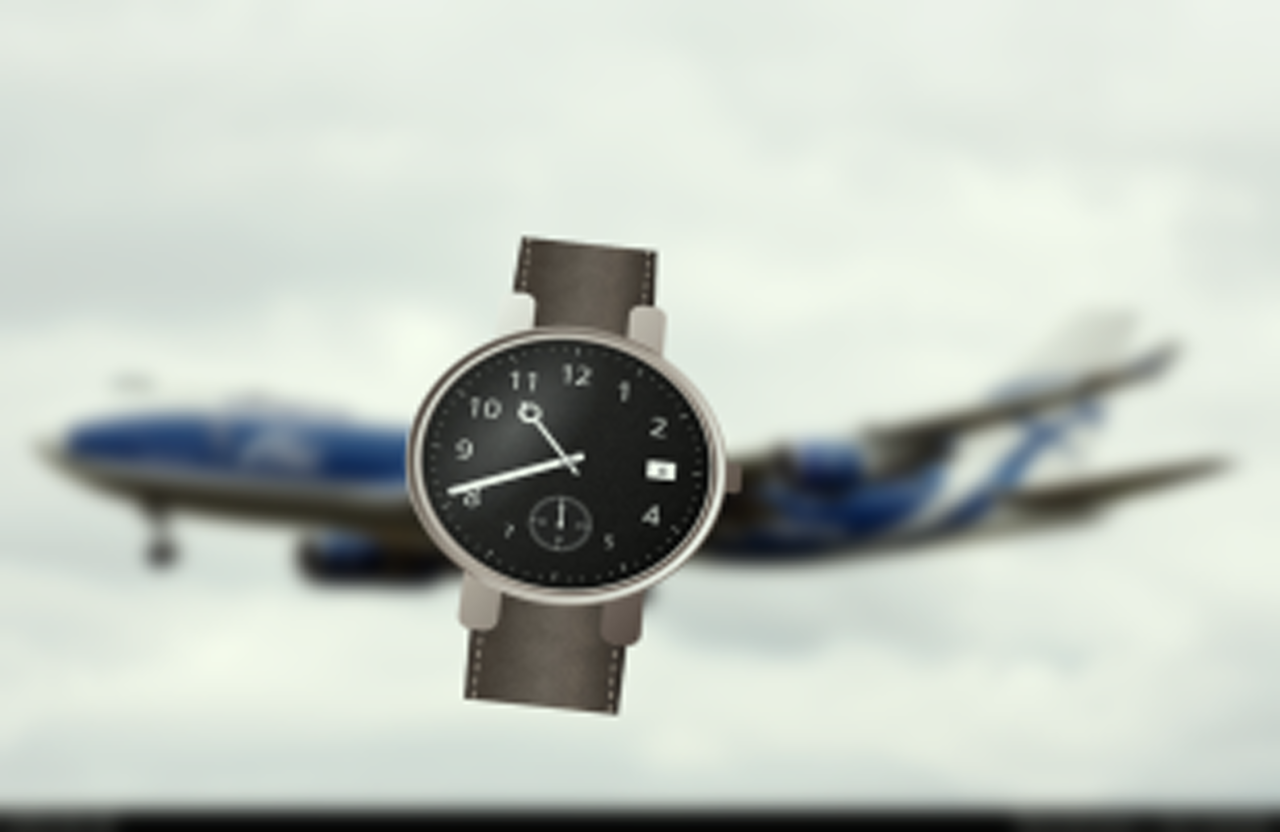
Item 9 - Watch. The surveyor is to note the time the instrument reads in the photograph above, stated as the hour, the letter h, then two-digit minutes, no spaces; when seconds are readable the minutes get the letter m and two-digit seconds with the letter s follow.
10h41
